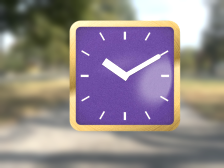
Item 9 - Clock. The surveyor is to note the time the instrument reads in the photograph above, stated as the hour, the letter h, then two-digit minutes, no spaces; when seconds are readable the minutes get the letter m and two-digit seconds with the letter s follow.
10h10
